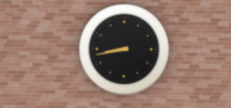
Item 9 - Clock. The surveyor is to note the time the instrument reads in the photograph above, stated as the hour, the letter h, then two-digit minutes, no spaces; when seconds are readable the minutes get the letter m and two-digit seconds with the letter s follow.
8h43
